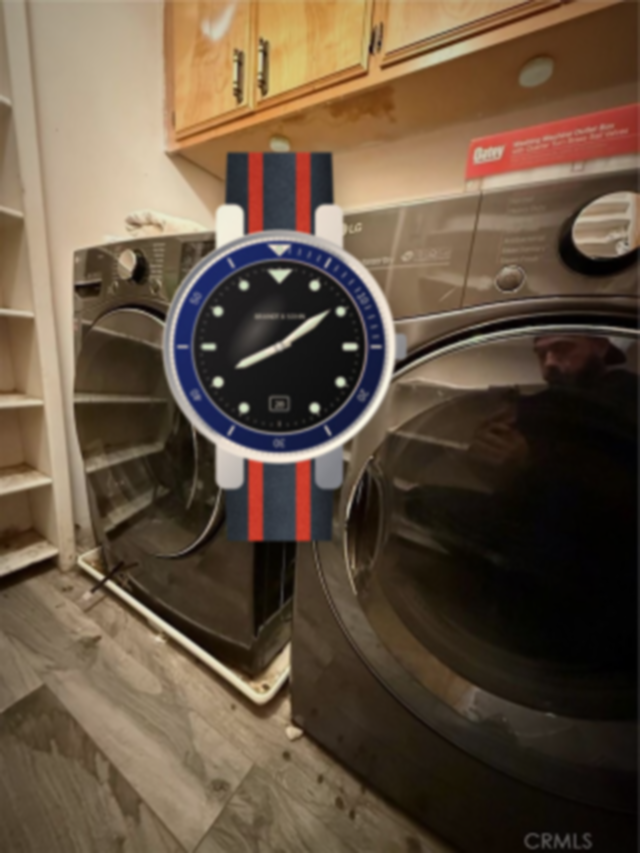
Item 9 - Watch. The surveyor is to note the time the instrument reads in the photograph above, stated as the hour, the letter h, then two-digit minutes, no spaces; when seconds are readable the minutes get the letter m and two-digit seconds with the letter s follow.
8h09
